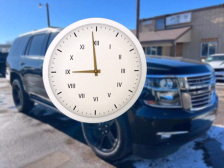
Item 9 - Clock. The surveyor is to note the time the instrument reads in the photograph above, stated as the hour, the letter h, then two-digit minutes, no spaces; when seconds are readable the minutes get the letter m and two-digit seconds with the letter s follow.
8h59
